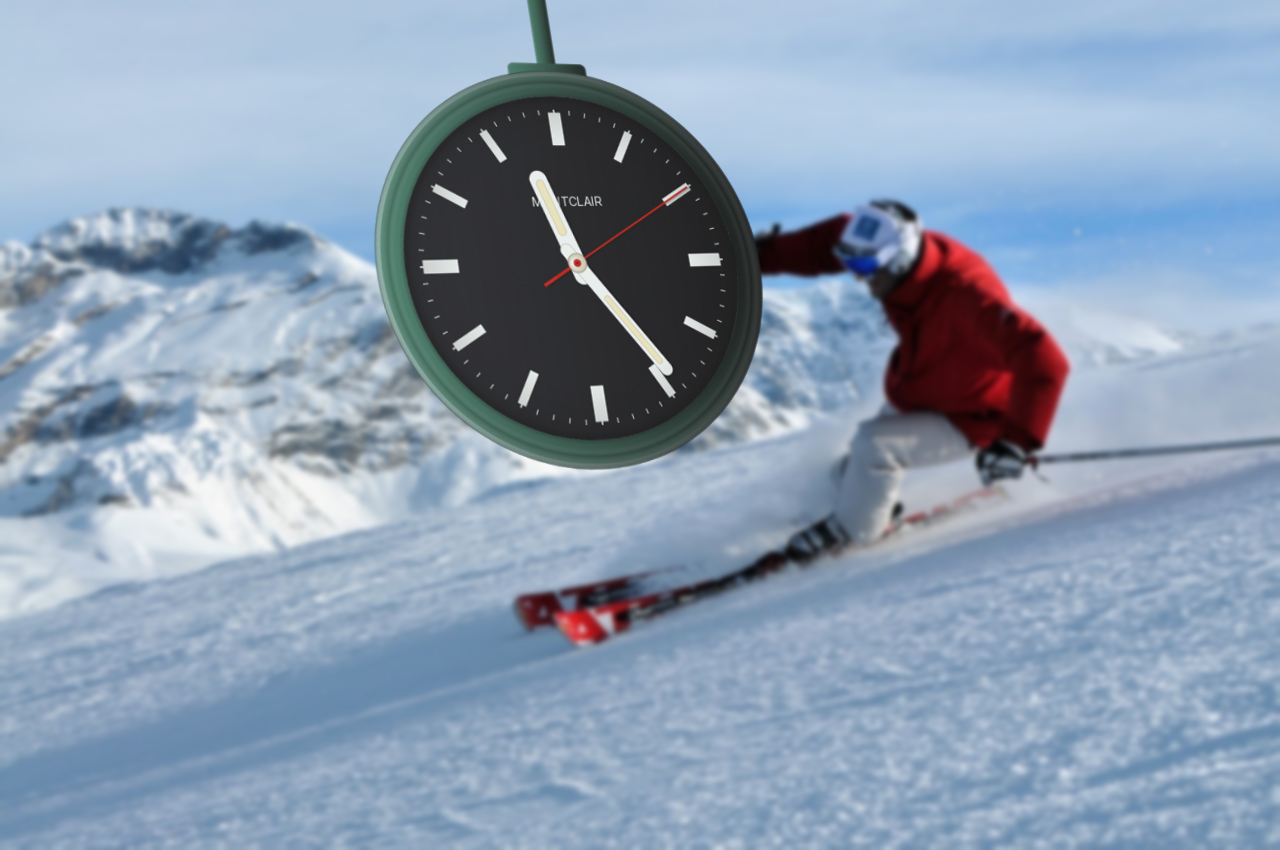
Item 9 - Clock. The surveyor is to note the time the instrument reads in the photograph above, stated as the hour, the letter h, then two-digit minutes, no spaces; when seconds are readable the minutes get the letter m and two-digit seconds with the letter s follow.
11h24m10s
